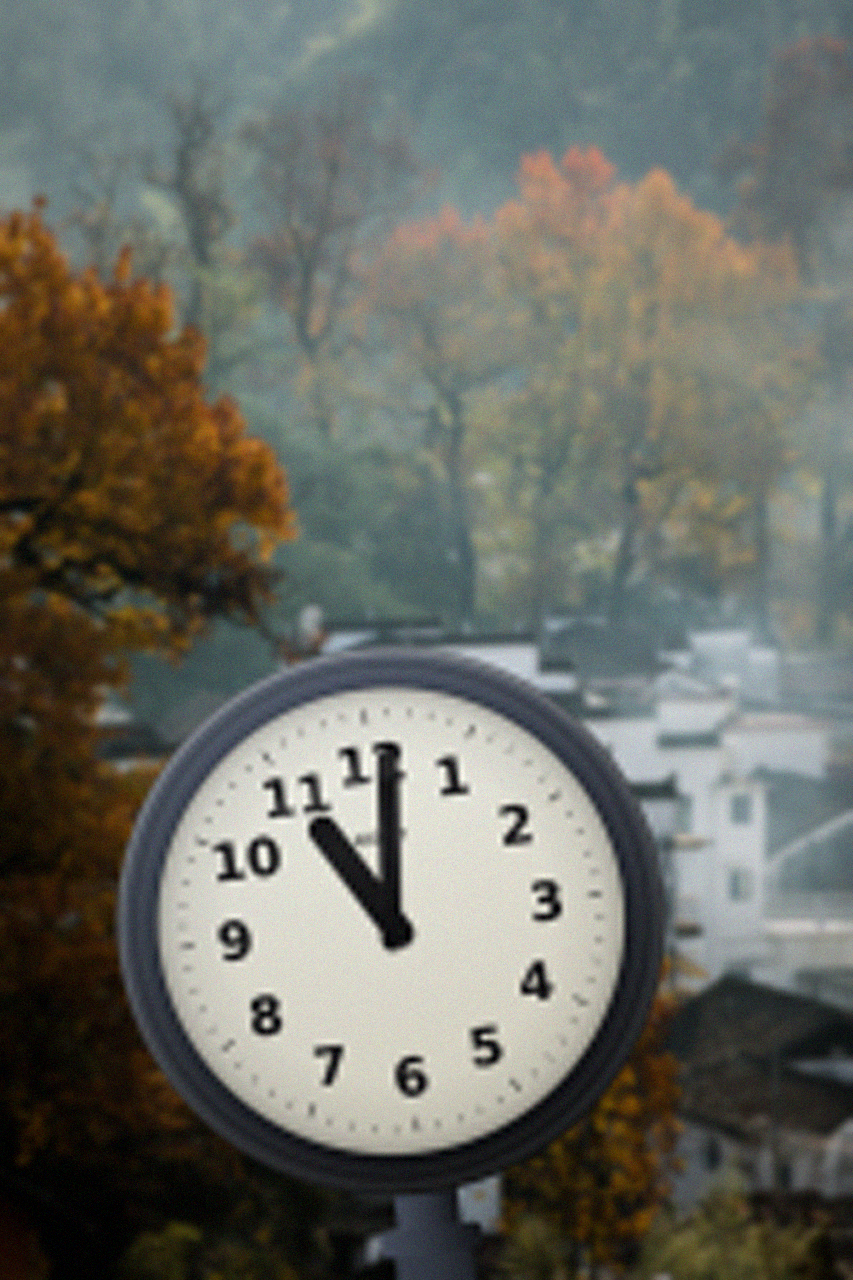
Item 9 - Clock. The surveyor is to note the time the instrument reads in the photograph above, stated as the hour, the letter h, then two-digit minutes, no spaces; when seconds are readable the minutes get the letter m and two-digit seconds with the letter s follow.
11h01
